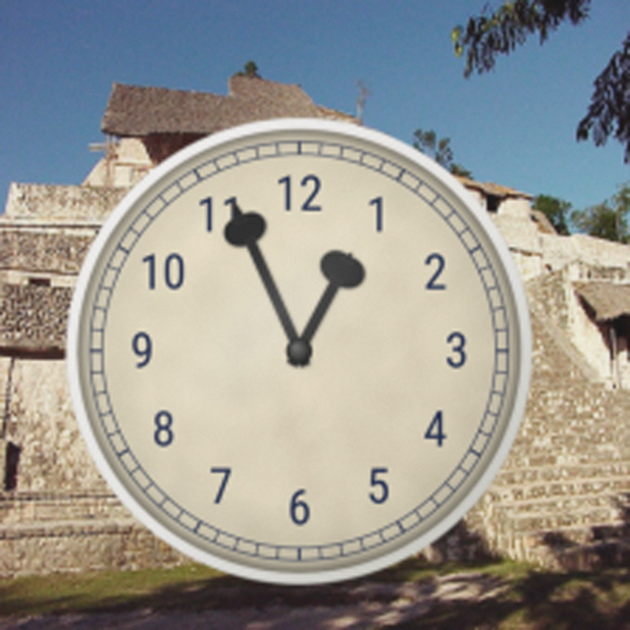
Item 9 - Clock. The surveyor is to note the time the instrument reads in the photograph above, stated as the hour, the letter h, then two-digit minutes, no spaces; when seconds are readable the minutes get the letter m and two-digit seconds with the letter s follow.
12h56
